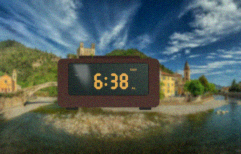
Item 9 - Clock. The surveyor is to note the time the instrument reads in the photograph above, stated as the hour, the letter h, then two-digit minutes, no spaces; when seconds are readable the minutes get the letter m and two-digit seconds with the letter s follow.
6h38
